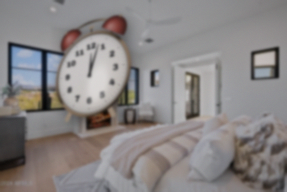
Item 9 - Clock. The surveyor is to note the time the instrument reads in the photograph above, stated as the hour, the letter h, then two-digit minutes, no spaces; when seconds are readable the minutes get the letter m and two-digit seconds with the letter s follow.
12h03
